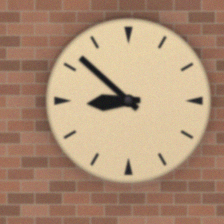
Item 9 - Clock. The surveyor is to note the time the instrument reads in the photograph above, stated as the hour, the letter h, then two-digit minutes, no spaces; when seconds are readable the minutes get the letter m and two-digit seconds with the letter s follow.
8h52
